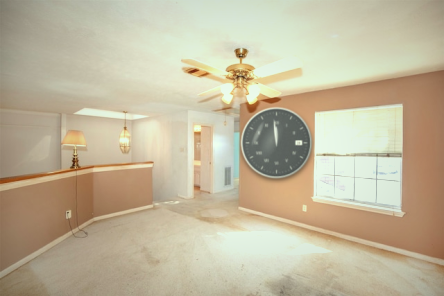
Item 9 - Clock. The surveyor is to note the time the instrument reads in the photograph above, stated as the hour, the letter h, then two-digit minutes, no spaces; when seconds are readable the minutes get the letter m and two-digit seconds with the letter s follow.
11h59
